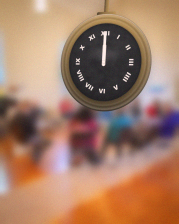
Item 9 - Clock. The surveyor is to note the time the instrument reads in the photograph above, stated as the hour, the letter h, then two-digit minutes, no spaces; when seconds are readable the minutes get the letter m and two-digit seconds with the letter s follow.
12h00
